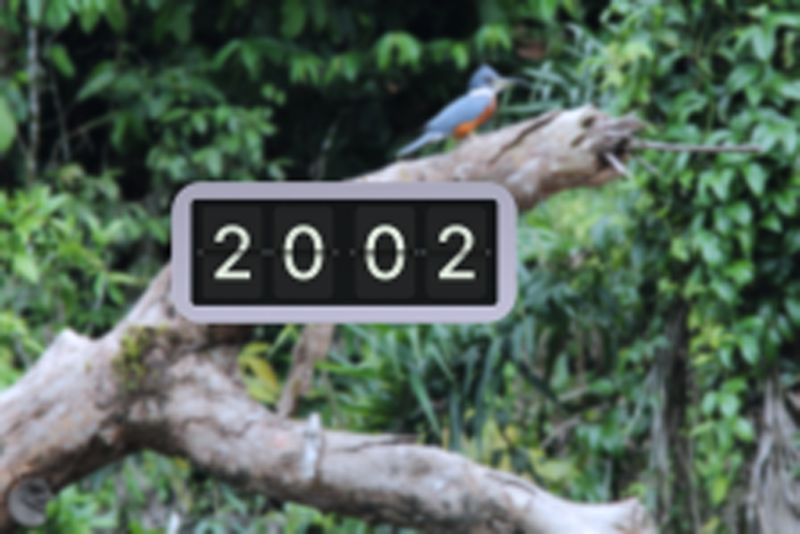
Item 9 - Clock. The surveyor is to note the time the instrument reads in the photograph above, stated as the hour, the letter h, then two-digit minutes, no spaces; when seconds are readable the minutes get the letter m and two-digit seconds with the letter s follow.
20h02
